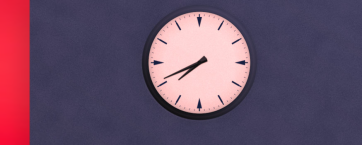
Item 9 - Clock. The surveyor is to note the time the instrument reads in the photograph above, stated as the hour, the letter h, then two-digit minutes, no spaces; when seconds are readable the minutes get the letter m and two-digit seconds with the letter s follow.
7h41
